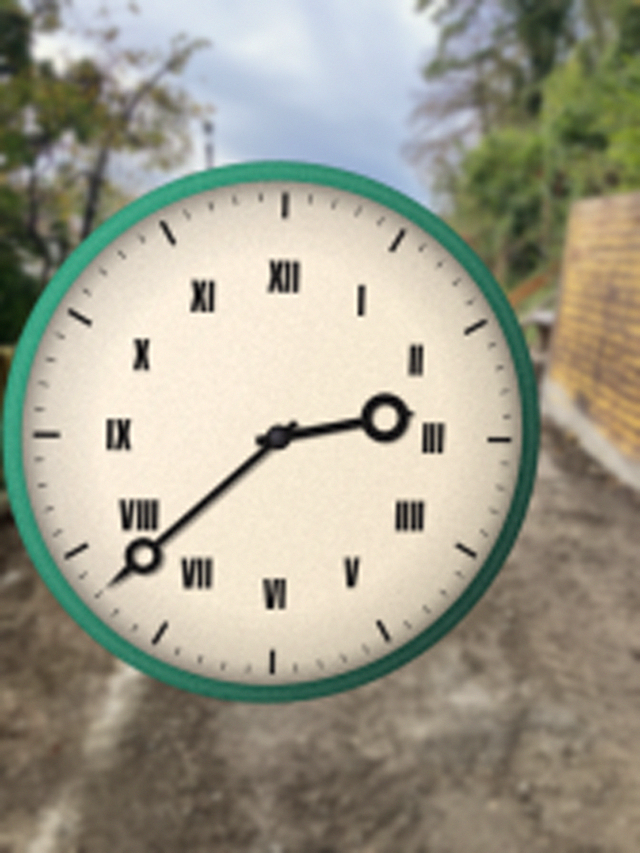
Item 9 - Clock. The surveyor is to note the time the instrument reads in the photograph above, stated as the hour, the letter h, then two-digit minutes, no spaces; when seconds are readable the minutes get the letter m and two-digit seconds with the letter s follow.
2h38
